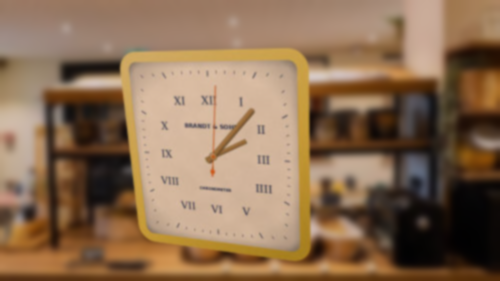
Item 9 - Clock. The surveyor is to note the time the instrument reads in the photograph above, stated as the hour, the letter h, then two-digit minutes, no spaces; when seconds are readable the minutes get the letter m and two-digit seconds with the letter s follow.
2h07m01s
